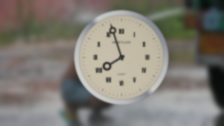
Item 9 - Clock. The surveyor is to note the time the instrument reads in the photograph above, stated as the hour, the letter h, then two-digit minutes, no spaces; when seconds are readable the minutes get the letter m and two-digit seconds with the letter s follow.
7h57
